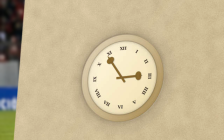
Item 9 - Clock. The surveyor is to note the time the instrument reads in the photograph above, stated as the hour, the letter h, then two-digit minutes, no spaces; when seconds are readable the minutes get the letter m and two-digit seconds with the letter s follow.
2h54
